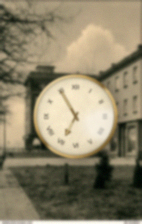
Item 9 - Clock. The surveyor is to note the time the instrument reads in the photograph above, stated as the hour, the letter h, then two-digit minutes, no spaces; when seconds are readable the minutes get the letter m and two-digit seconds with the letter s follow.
6h55
